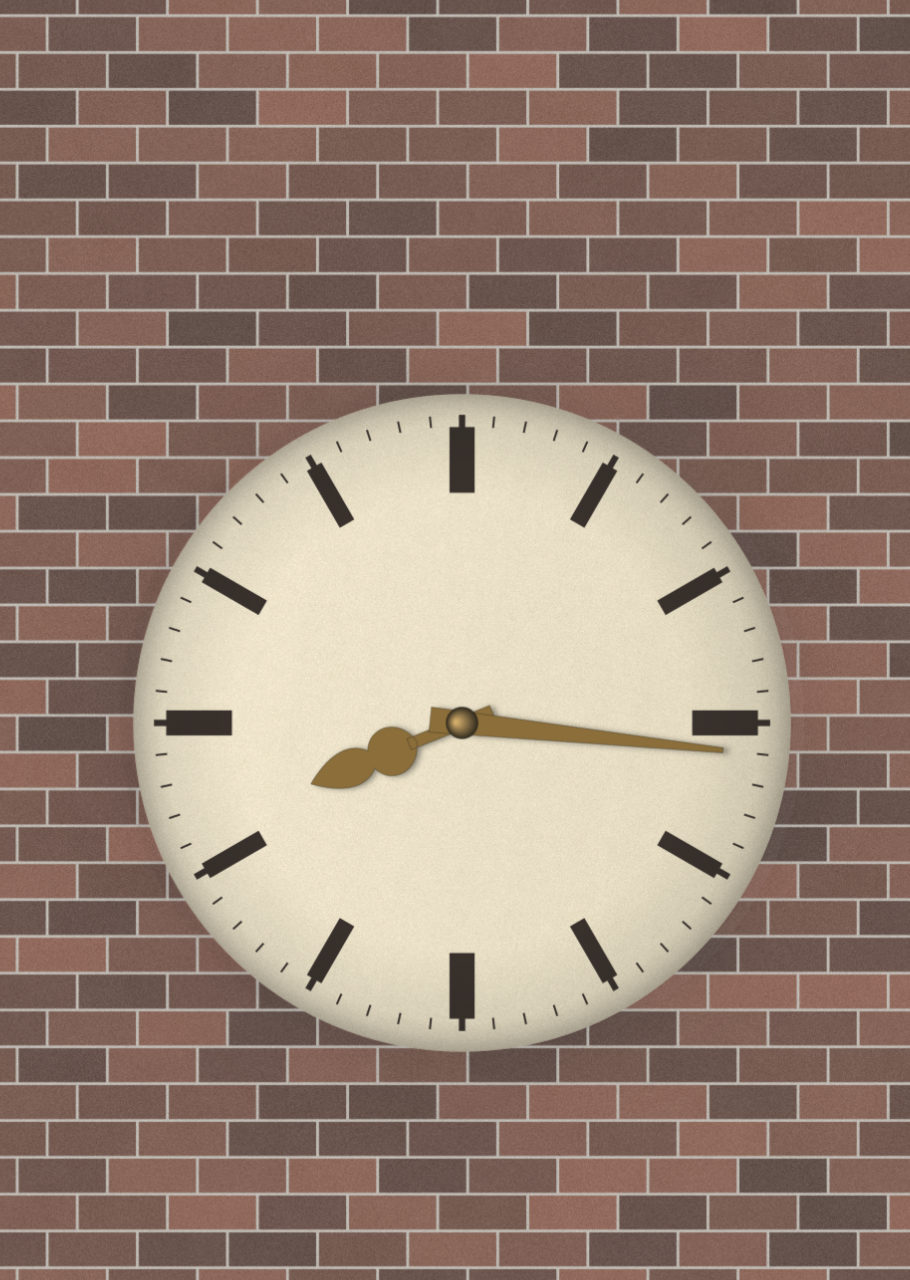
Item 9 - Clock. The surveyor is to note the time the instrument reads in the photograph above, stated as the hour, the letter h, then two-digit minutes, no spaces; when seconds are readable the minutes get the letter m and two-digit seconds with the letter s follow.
8h16
